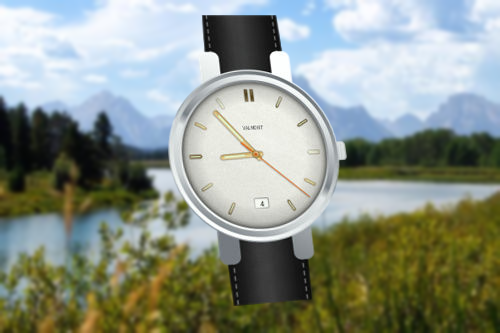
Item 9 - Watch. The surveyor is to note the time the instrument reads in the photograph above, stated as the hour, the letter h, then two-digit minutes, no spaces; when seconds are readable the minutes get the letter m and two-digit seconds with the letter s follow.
8h53m22s
